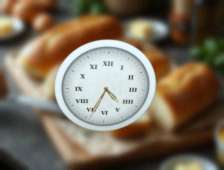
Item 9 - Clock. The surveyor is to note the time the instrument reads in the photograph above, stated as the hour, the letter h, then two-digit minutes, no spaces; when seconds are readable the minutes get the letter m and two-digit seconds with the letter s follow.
4h34
